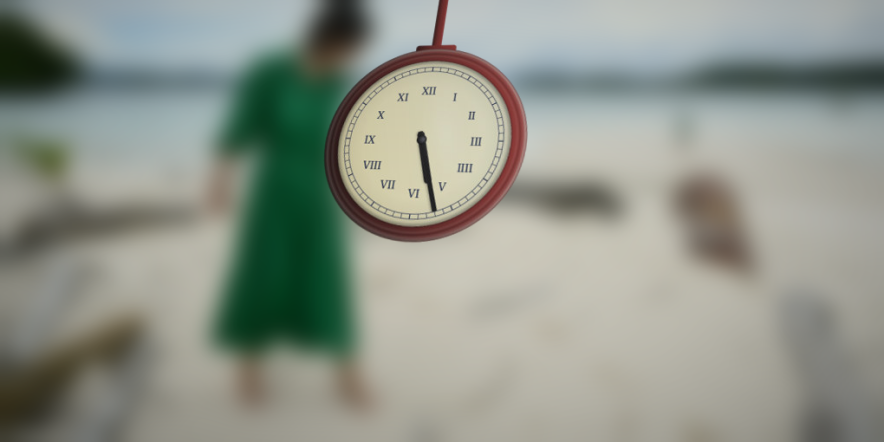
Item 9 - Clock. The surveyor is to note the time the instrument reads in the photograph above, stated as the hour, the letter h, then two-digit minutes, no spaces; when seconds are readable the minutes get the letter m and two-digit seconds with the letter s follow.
5h27
